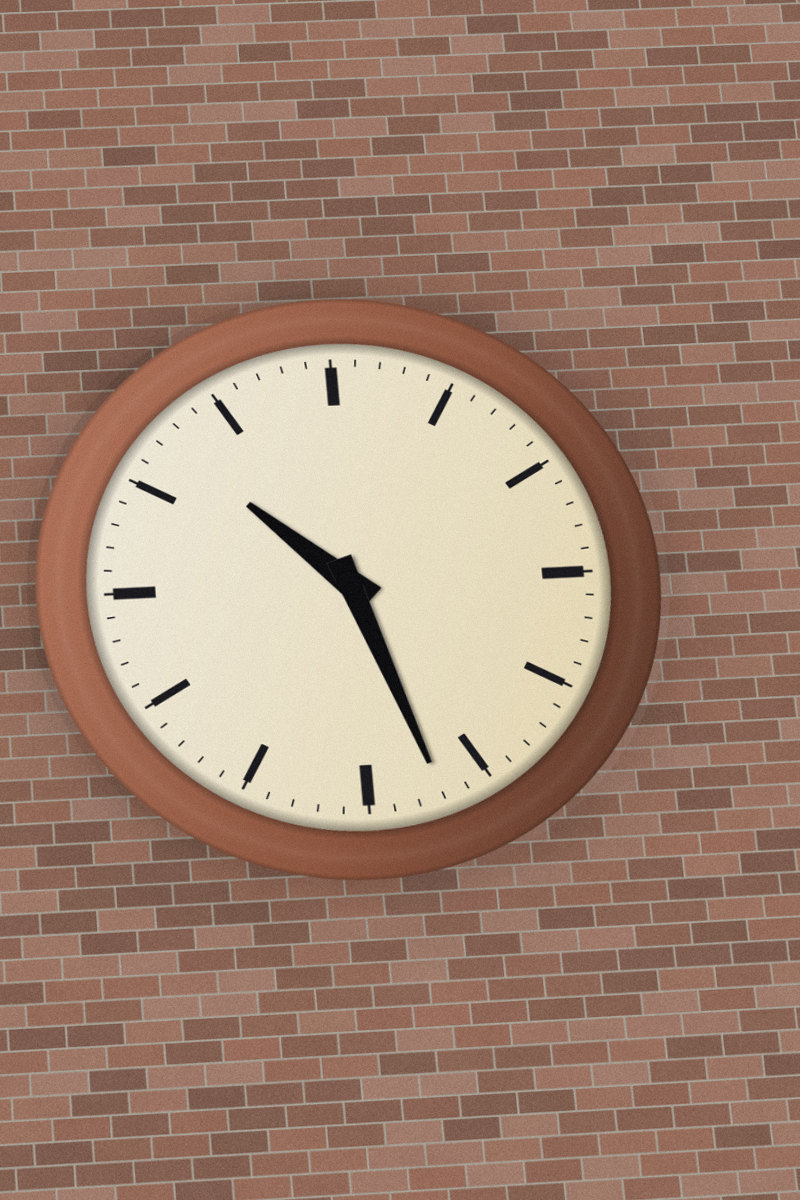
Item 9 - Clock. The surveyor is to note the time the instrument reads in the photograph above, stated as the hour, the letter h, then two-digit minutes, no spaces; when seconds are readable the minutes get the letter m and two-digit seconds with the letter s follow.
10h27
